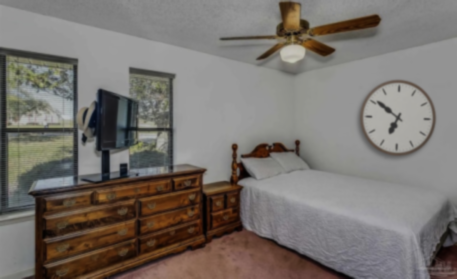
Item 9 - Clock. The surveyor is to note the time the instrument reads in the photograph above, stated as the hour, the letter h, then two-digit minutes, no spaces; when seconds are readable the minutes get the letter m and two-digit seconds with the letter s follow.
6h51
